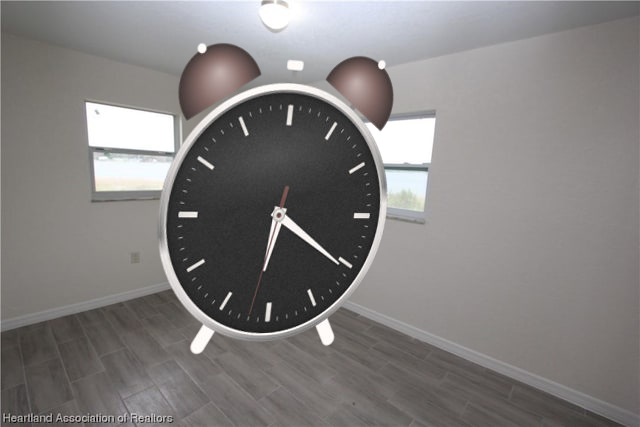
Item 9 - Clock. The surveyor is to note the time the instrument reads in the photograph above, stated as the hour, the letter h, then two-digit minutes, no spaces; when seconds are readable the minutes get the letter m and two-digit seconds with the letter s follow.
6h20m32s
